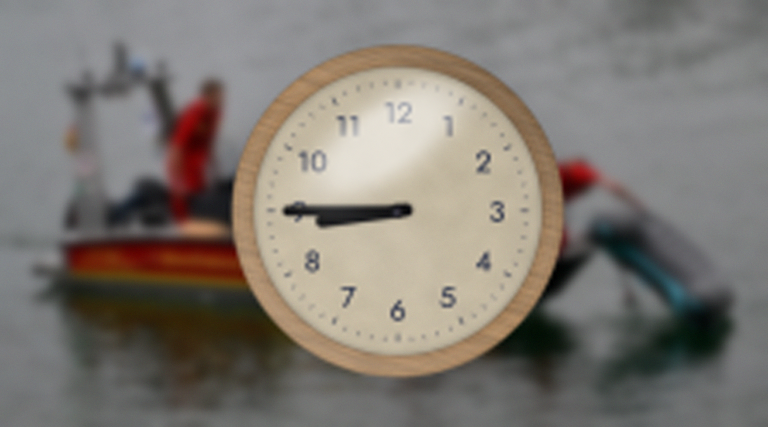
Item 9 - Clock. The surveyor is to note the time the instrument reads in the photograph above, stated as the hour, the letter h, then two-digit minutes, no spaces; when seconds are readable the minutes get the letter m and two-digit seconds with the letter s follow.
8h45
